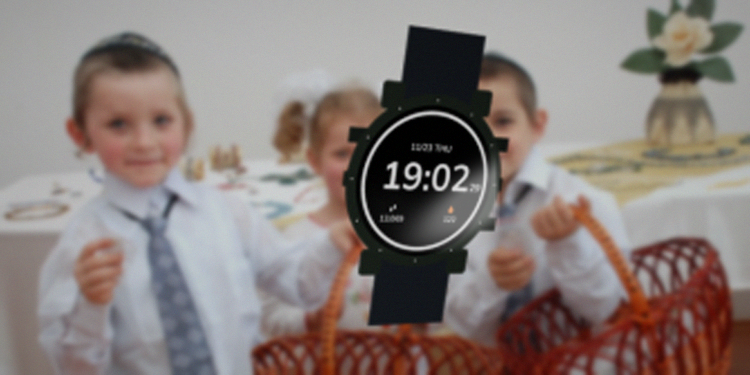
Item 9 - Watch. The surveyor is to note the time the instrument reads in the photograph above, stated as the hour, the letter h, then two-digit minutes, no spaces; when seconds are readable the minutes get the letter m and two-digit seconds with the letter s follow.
19h02
